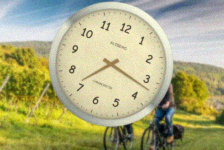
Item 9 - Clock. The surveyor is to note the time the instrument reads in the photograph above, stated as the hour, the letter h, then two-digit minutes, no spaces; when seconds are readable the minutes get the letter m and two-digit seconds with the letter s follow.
7h17
